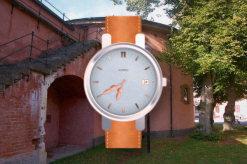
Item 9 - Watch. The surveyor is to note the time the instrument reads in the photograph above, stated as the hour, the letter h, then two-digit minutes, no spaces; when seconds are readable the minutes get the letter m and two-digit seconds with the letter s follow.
6h40
